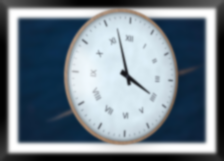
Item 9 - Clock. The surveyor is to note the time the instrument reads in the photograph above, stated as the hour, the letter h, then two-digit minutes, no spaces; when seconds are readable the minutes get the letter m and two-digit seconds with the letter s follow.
3h57
